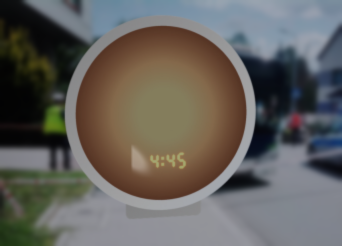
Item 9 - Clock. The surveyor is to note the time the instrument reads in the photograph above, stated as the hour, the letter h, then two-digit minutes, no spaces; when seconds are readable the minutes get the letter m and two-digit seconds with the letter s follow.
4h45
